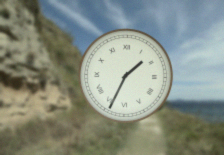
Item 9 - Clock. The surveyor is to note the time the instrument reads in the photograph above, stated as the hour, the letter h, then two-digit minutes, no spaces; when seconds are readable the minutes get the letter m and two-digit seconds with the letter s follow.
1h34
